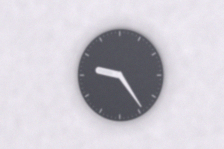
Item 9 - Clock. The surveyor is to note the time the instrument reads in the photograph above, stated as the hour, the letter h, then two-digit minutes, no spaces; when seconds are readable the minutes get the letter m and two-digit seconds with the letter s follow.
9h24
